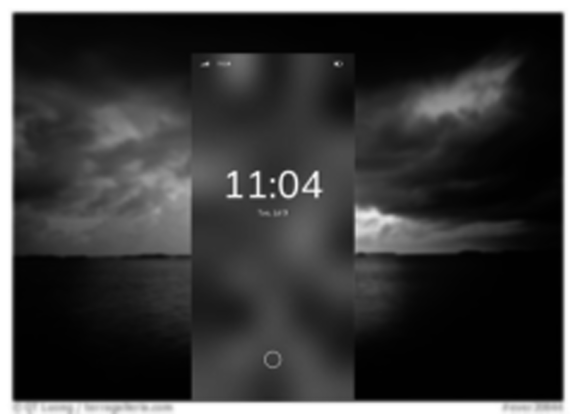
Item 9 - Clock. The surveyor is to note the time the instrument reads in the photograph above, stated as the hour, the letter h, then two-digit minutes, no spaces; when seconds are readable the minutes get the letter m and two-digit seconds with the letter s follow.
11h04
